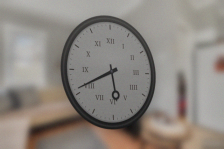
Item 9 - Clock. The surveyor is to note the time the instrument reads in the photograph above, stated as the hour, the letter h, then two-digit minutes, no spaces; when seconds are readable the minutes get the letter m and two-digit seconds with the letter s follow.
5h41
